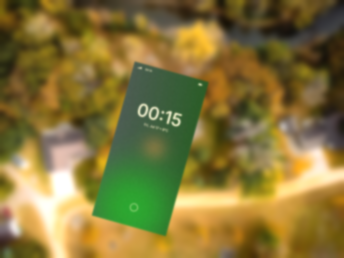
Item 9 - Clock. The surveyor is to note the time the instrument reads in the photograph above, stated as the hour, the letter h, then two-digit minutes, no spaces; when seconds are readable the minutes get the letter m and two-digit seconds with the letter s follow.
0h15
